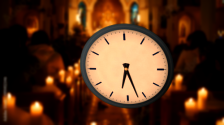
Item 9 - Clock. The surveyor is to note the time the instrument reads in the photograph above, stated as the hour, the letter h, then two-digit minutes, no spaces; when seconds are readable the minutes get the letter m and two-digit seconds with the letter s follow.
6h27
